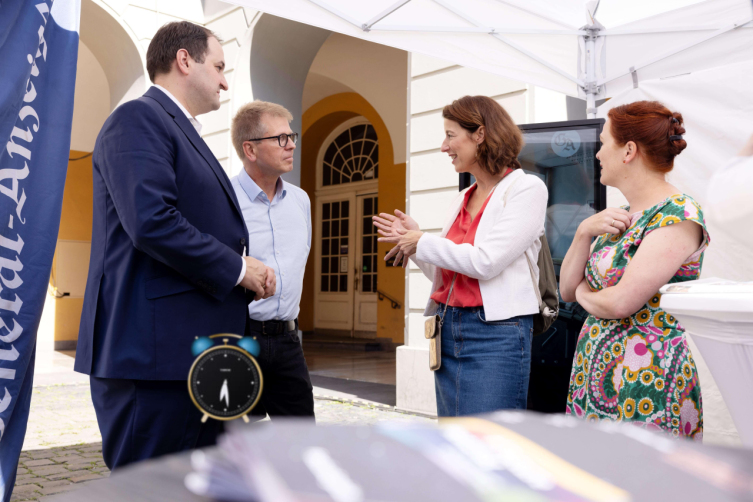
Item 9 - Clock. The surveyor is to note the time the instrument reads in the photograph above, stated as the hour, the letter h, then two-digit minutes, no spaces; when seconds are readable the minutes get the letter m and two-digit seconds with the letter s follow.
6h29
